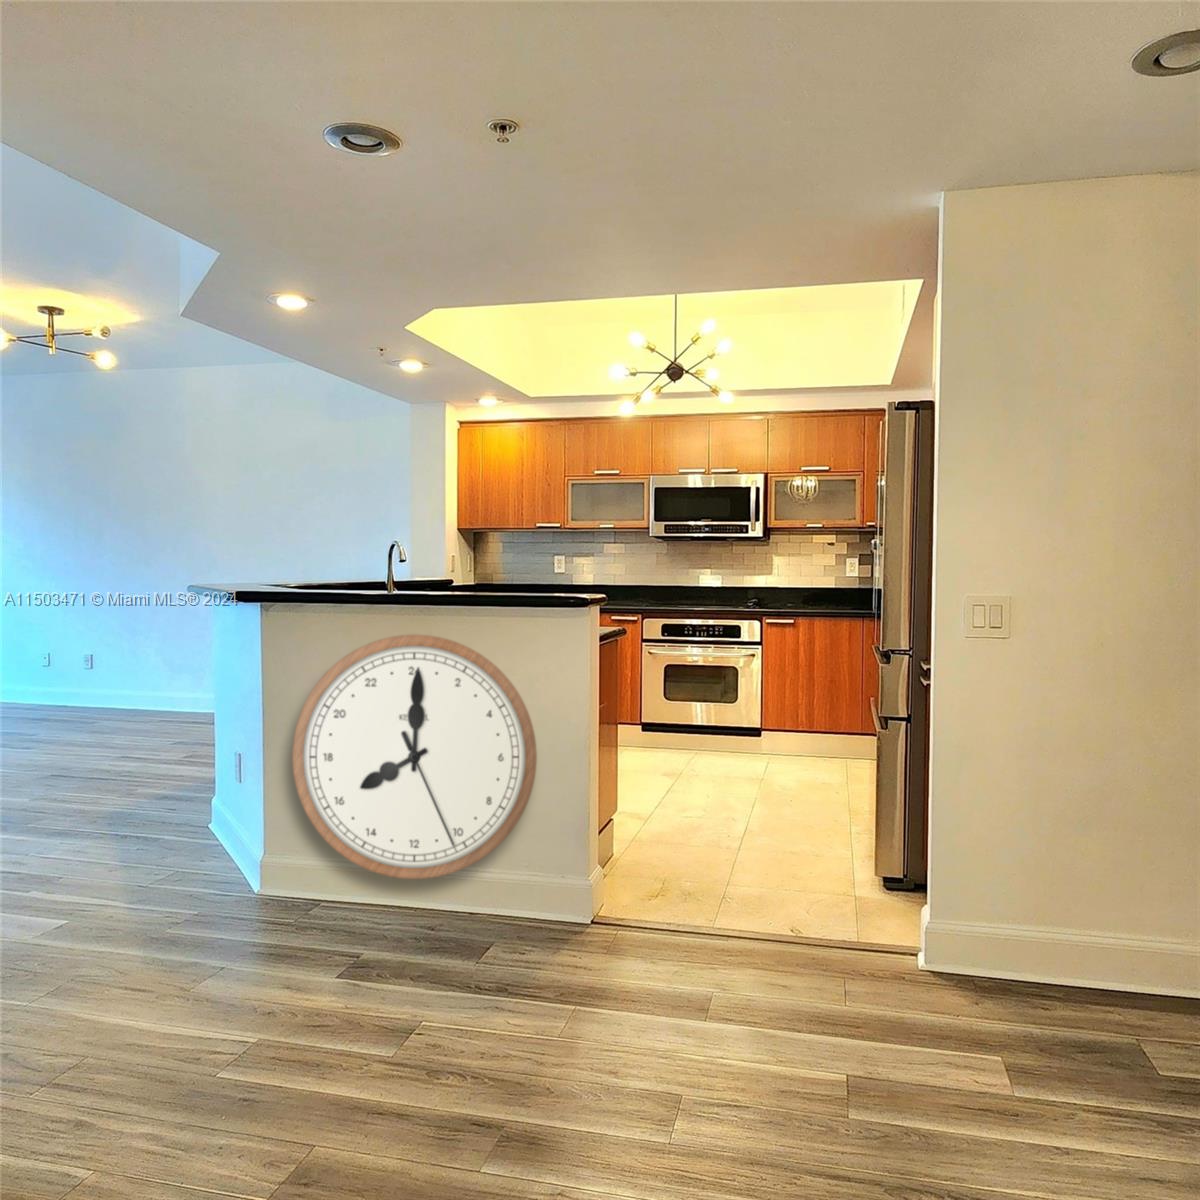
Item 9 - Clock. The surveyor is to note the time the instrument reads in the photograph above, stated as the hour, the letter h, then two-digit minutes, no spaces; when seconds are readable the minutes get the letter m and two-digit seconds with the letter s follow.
16h00m26s
